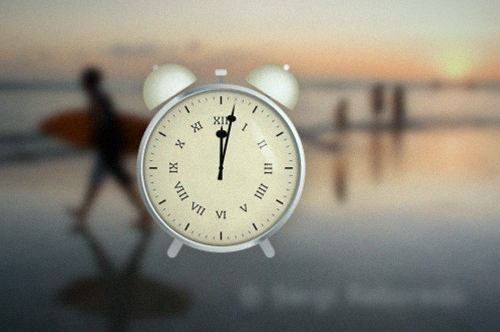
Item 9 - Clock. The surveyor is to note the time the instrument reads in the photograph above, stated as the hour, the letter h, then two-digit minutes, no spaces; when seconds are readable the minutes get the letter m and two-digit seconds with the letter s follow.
12h02
